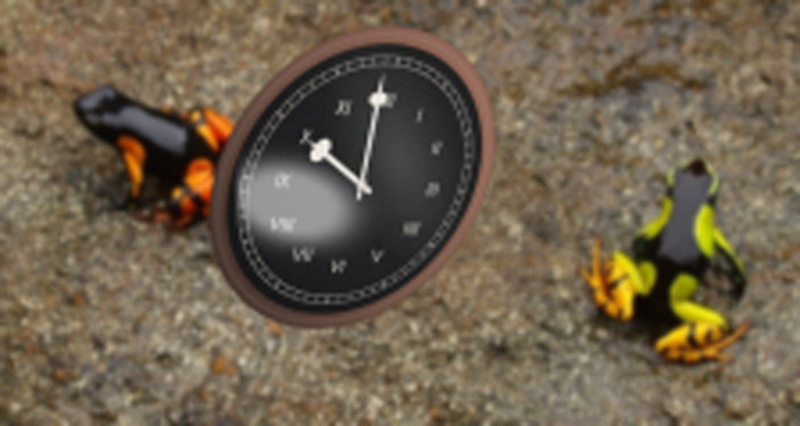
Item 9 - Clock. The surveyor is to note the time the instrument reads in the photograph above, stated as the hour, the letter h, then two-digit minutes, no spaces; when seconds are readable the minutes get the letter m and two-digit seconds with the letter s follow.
9h59
